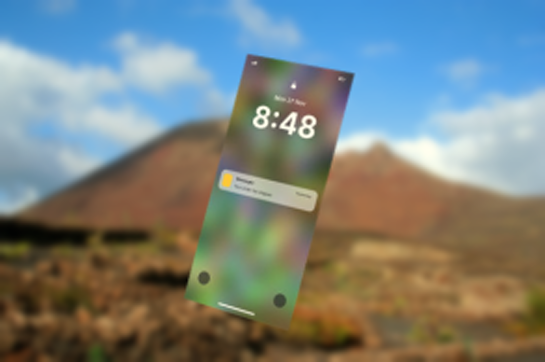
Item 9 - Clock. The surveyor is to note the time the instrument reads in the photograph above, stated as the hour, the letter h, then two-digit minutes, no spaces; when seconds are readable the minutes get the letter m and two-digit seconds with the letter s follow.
8h48
